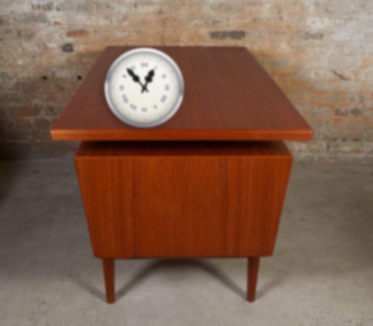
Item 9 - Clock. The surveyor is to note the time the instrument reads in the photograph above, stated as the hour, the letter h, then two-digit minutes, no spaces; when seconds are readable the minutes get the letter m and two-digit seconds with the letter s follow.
12h53
